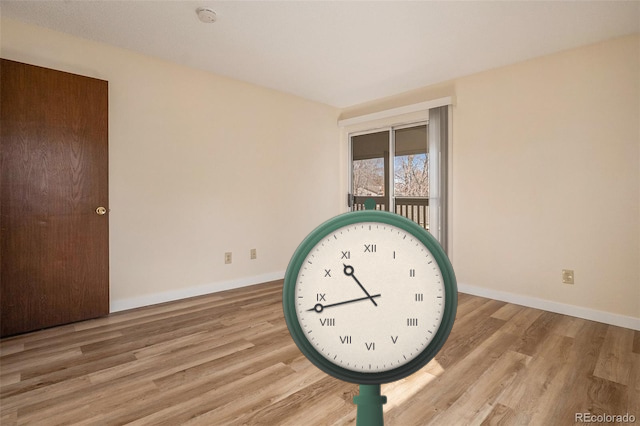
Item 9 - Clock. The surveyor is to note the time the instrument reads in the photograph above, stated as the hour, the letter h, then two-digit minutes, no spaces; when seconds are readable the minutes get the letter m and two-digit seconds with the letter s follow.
10h43
